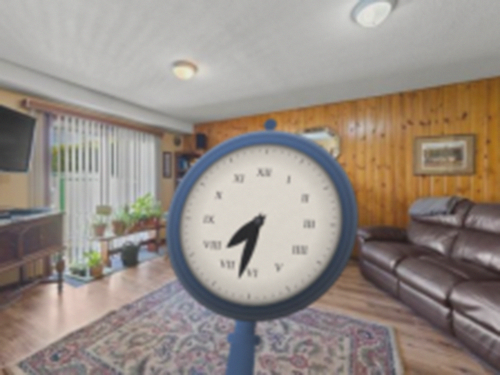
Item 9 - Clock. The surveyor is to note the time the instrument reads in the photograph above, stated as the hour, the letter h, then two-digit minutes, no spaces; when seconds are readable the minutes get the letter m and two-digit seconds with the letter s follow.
7h32
